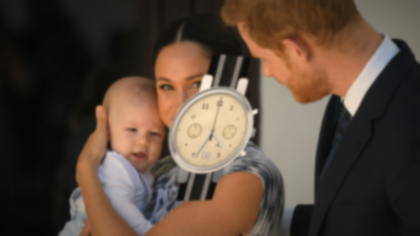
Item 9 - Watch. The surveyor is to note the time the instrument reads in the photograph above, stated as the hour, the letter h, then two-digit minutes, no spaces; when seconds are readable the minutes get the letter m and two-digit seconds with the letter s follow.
4h34
